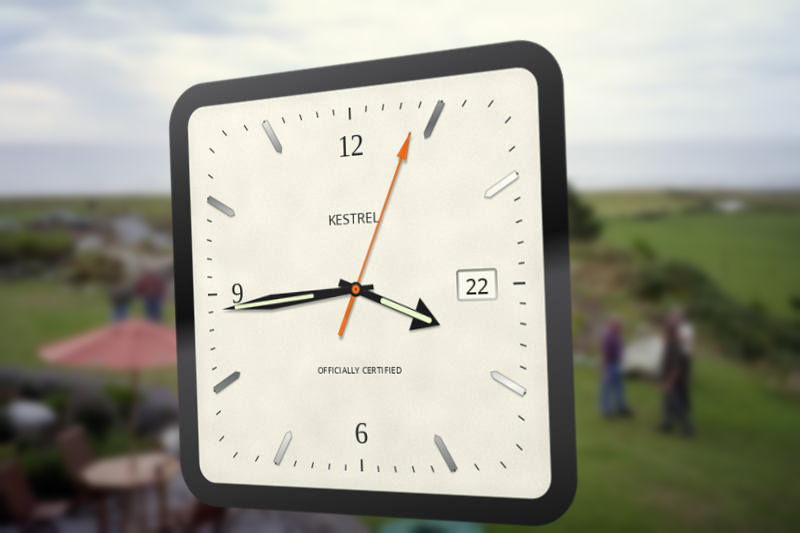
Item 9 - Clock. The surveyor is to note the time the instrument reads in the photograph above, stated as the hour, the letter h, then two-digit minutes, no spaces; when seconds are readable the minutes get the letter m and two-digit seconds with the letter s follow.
3h44m04s
